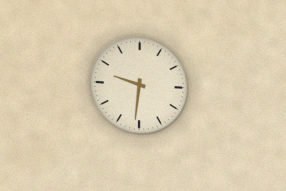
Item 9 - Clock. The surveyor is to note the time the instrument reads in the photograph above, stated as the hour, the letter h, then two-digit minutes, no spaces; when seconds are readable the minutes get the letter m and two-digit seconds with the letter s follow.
9h31
